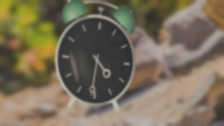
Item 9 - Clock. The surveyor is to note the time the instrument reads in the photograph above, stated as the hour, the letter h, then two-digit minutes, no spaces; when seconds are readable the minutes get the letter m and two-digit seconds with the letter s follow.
4h31
